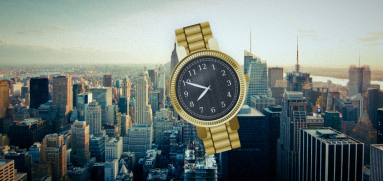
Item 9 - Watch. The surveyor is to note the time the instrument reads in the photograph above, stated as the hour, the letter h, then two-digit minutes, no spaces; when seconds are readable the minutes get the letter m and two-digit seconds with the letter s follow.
7h50
